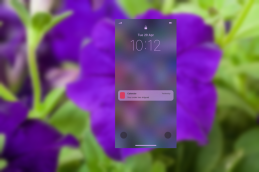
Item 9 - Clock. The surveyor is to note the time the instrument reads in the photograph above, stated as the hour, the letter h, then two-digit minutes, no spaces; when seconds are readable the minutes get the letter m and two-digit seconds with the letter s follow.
10h12
